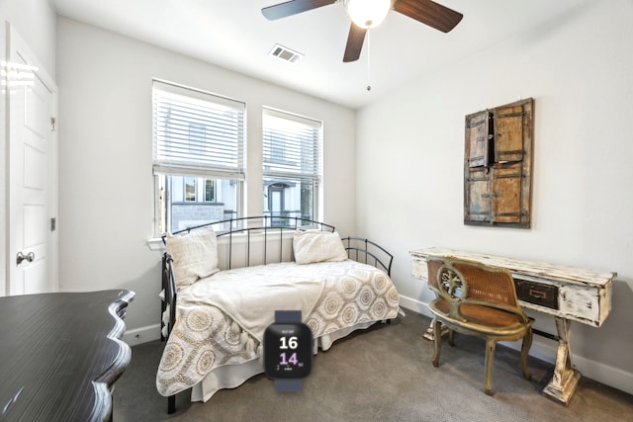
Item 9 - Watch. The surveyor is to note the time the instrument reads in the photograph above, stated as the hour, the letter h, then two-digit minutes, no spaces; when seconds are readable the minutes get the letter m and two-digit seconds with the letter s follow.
16h14
